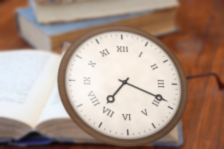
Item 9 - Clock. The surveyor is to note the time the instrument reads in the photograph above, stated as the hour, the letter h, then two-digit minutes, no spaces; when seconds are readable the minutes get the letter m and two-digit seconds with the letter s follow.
7h19
